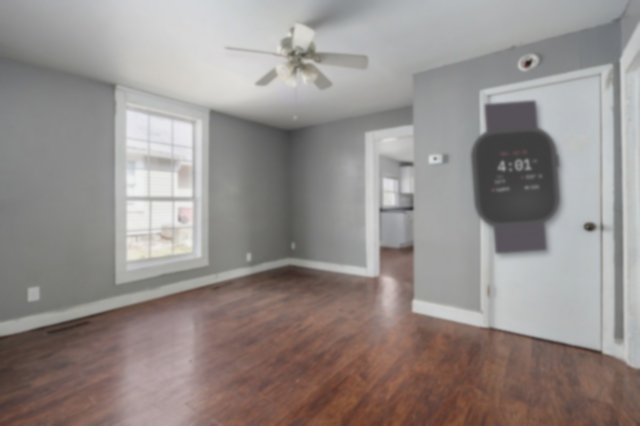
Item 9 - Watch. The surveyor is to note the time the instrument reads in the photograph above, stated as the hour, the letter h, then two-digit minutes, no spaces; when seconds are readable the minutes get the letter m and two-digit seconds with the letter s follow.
4h01
